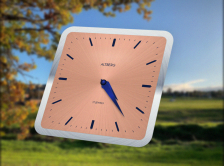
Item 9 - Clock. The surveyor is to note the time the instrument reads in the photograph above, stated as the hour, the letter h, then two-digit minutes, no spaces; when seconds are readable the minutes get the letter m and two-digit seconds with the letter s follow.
4h23
